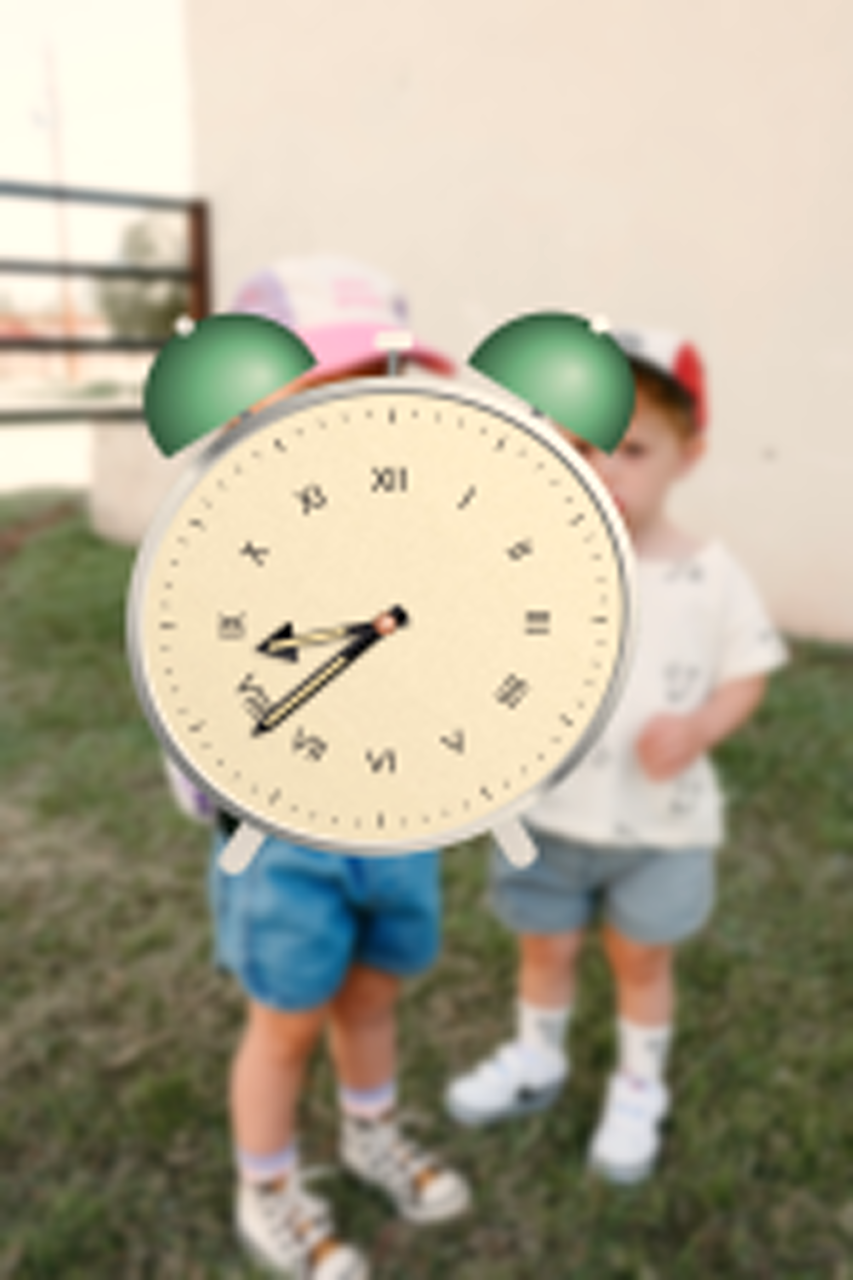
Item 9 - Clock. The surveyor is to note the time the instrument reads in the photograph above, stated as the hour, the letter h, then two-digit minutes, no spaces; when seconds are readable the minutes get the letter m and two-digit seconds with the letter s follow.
8h38
